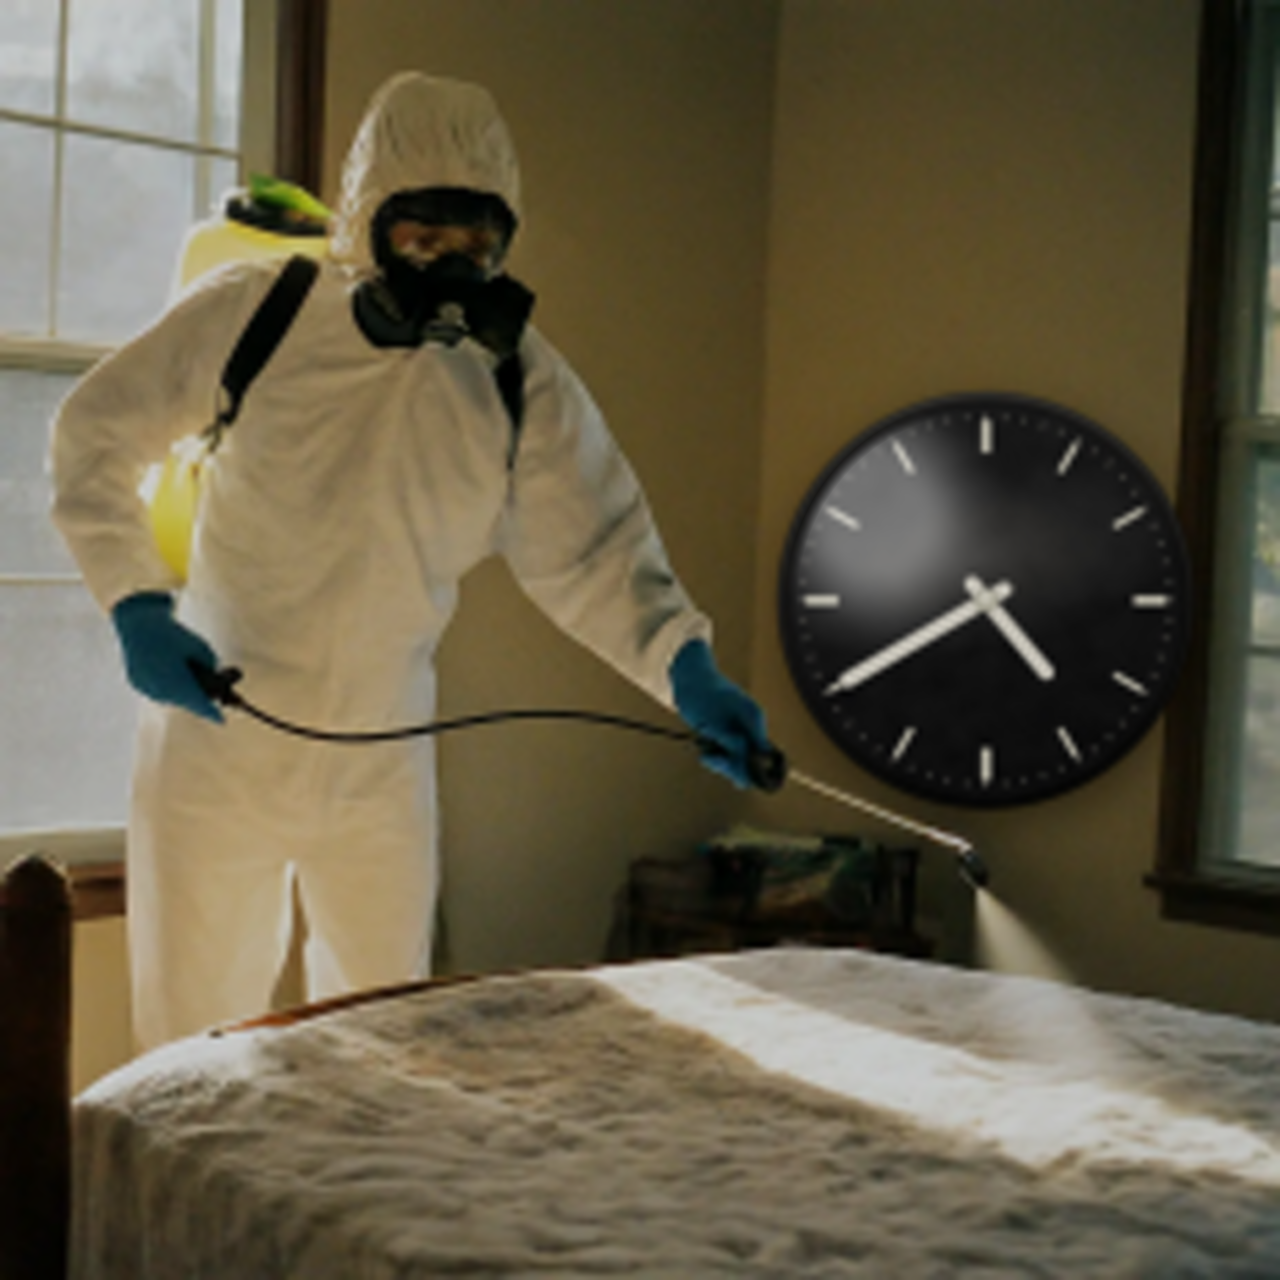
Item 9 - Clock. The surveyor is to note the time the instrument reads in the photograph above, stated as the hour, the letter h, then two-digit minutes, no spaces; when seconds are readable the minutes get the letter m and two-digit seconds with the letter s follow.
4h40
